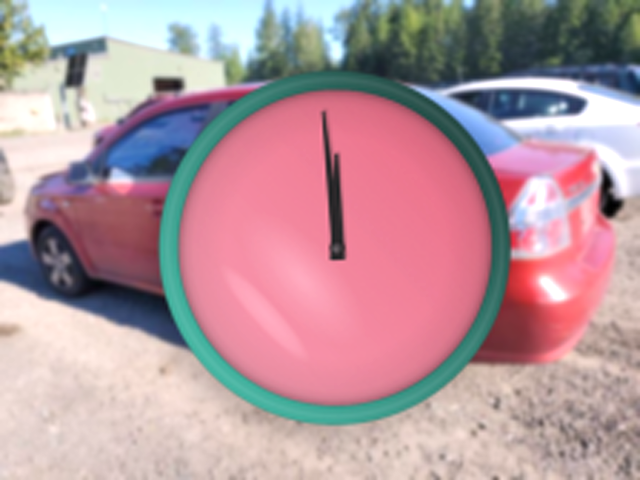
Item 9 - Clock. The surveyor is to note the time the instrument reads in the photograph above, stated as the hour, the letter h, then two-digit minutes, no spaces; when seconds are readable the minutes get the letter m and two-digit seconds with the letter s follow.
11h59
